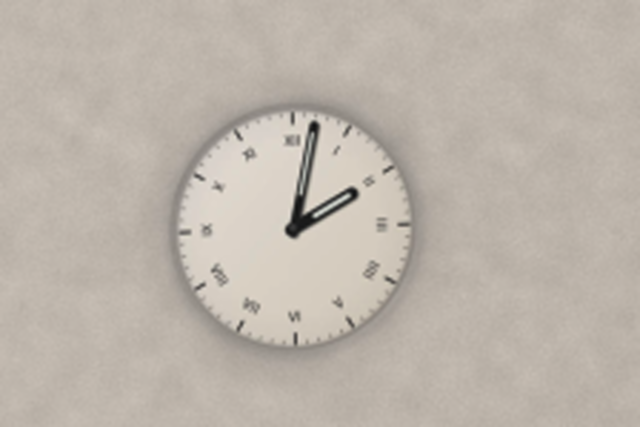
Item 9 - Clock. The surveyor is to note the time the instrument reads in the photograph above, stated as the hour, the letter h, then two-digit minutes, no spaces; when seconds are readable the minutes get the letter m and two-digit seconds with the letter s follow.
2h02
